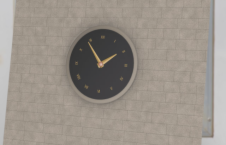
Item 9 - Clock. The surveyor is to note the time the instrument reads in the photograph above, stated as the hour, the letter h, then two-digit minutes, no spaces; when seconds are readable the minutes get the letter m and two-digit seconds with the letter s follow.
1h54
